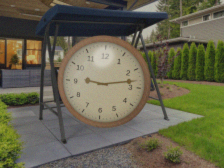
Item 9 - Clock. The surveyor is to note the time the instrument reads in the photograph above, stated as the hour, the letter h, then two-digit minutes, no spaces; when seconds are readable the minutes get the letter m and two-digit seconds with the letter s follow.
9h13
